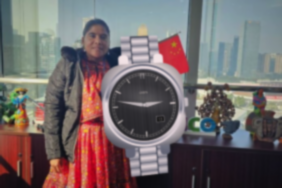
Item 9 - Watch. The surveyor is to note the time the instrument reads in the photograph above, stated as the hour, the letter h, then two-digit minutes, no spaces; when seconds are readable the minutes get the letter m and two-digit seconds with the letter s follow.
2h47
